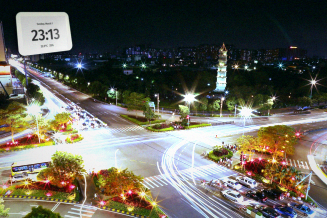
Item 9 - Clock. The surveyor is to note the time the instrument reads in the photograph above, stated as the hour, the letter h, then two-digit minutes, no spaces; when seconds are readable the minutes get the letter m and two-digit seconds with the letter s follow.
23h13
